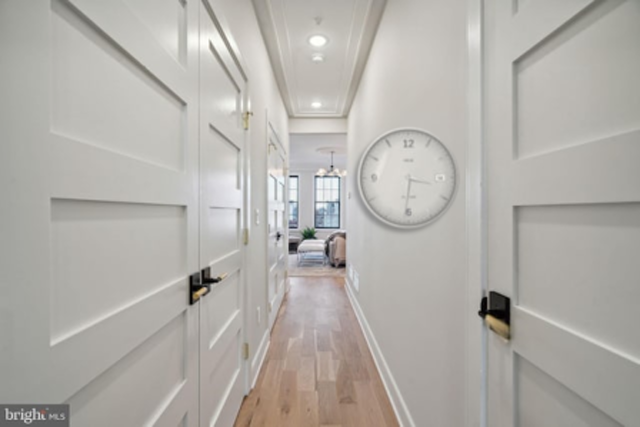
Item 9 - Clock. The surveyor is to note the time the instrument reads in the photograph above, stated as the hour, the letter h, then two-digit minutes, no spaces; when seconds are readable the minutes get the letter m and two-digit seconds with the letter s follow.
3h31
